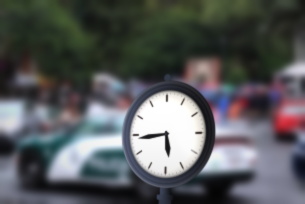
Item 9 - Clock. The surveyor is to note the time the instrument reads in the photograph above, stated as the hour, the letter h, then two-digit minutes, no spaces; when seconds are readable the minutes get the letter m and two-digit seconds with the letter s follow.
5h44
